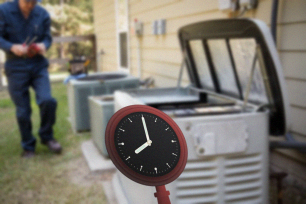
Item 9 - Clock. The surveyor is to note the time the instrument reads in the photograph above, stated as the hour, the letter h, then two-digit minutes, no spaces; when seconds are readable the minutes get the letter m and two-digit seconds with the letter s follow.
8h00
